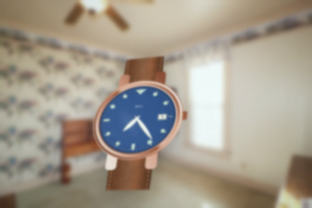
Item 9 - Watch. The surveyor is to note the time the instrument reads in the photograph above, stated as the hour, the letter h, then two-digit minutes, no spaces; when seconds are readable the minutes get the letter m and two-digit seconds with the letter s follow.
7h24
